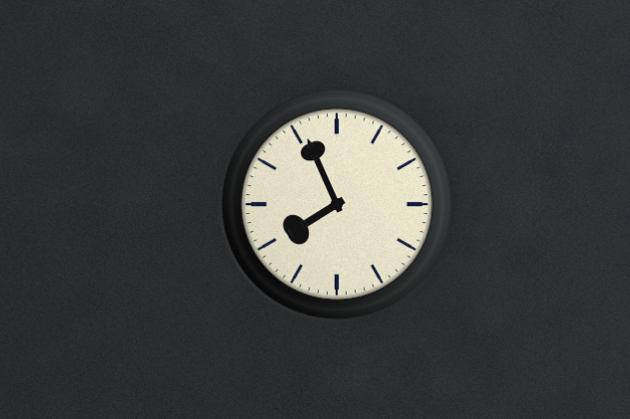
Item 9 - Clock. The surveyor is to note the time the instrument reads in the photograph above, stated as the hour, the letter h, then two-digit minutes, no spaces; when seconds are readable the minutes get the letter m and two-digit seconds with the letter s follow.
7h56
